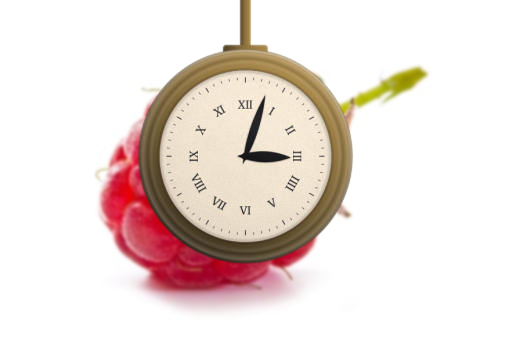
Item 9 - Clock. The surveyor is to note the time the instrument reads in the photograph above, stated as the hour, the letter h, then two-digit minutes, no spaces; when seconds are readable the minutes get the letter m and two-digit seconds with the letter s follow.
3h03
